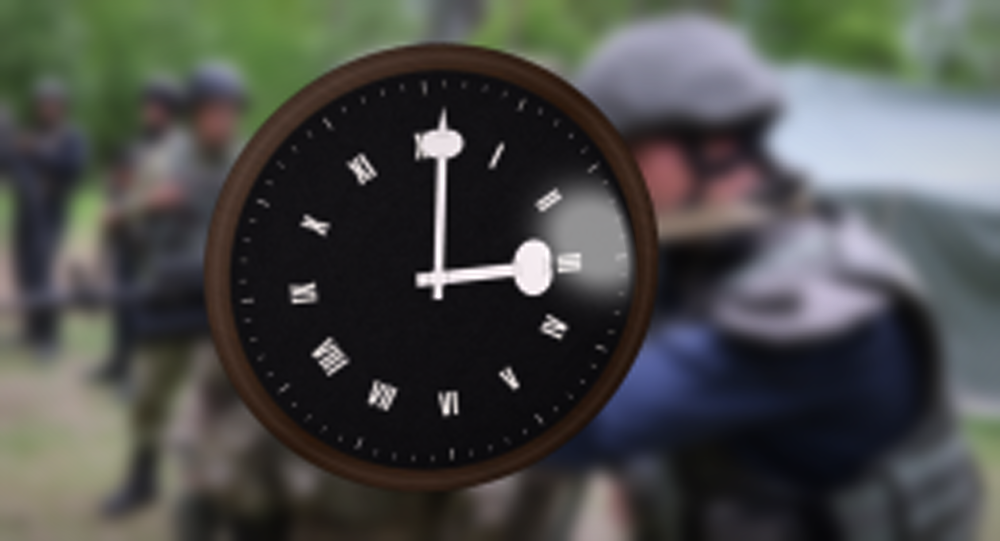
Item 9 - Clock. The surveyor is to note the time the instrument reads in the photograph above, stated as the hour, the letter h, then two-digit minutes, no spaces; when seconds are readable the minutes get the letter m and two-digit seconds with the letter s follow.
3h01
